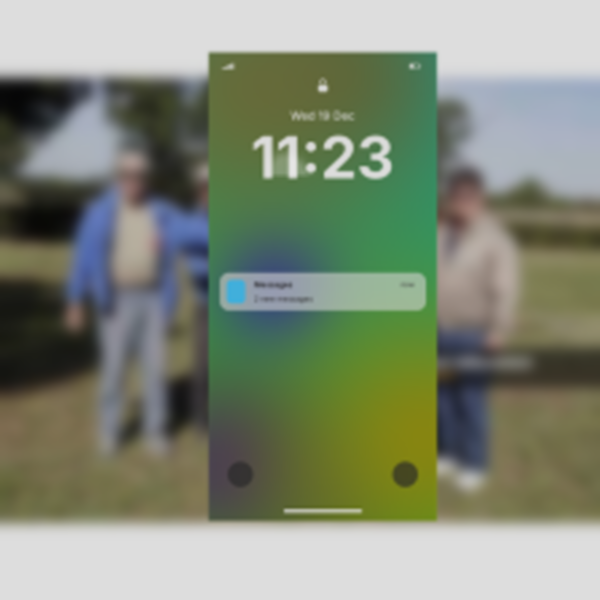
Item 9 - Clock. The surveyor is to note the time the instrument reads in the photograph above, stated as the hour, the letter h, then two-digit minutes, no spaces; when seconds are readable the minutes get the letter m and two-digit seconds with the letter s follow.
11h23
